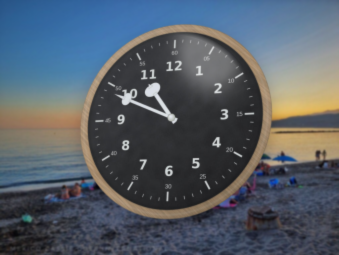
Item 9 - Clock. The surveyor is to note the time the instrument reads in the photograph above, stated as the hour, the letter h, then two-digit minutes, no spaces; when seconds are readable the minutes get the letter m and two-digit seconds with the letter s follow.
10h49
